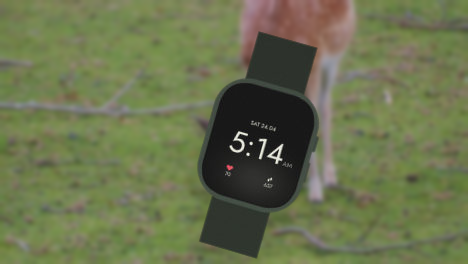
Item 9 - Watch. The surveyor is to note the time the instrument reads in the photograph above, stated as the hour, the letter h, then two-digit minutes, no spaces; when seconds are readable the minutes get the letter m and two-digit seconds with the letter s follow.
5h14
